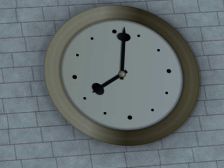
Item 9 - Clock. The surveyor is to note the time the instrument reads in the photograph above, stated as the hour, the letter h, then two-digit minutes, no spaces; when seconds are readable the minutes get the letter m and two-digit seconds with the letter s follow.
8h02
